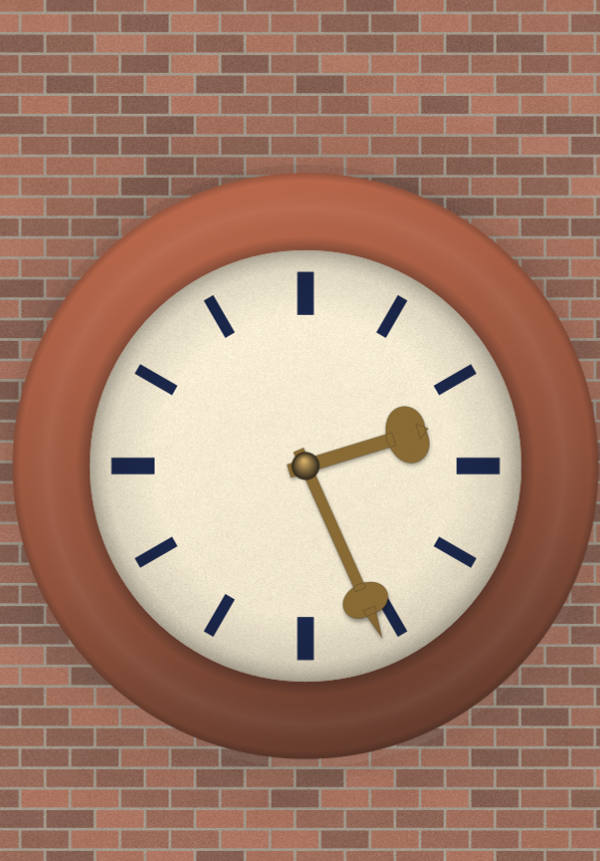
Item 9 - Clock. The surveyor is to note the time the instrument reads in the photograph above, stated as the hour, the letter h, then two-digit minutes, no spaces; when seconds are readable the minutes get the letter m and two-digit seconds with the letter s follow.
2h26
